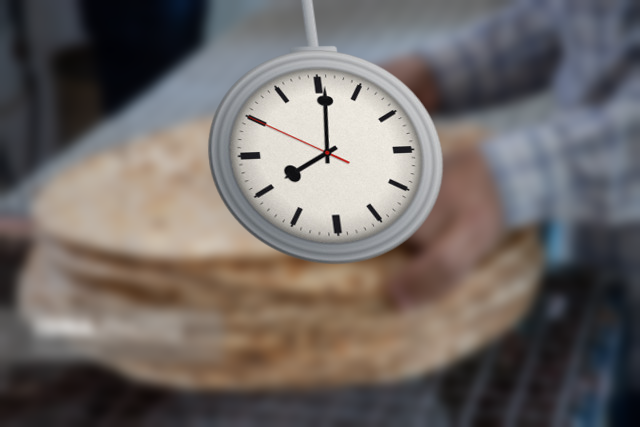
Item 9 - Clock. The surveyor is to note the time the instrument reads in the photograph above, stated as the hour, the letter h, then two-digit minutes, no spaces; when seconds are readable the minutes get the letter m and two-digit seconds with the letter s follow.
8h00m50s
